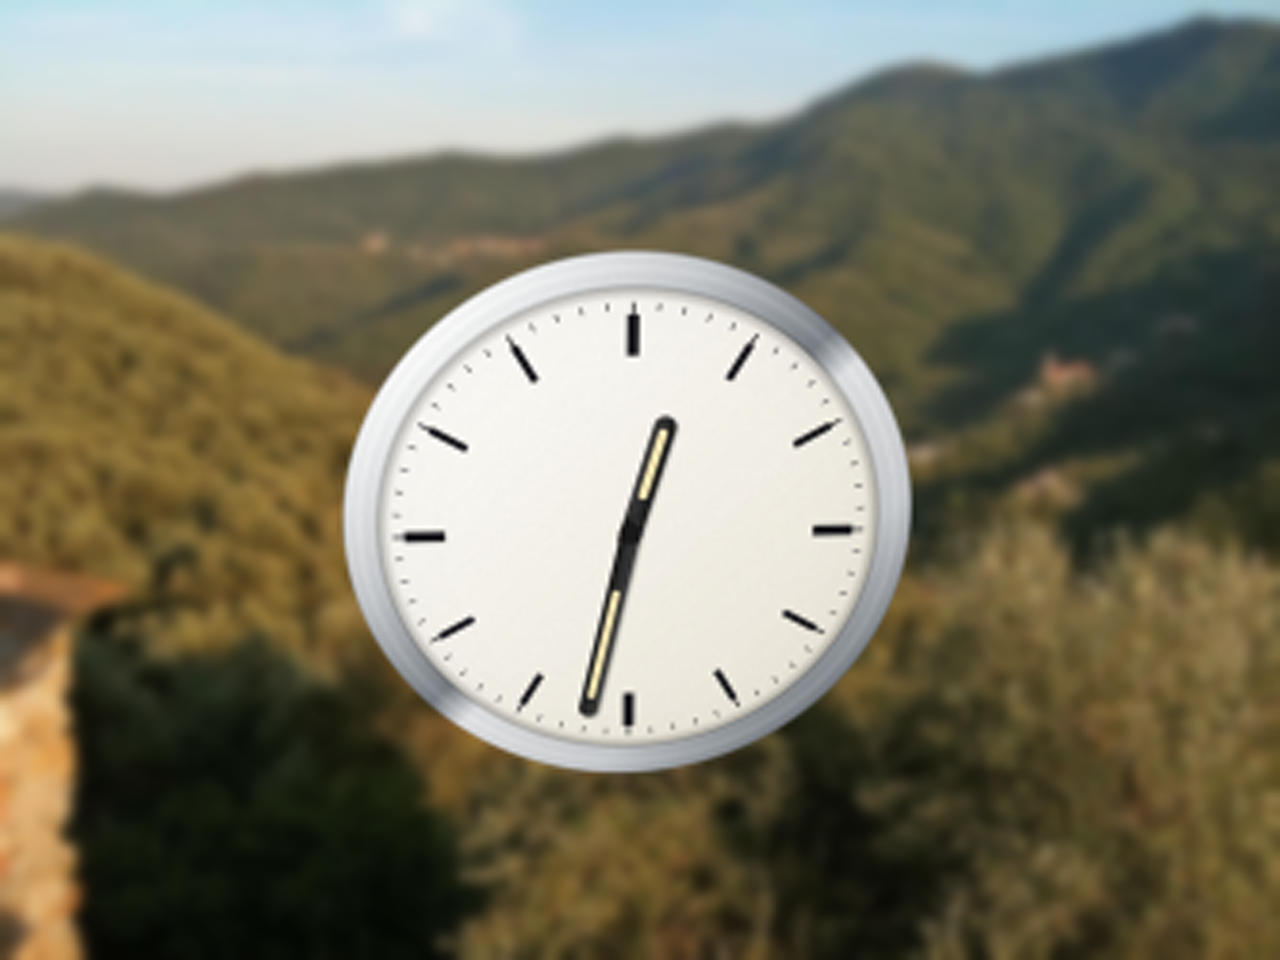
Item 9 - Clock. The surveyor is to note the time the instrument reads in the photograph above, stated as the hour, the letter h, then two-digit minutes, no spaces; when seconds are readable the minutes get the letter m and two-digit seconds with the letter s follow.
12h32
